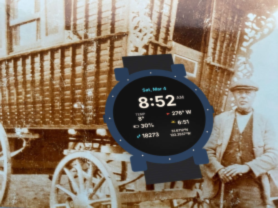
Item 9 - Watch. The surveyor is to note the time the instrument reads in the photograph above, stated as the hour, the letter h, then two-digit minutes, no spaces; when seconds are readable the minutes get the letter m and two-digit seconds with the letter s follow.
8h52
